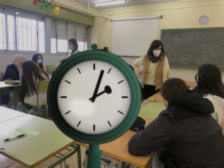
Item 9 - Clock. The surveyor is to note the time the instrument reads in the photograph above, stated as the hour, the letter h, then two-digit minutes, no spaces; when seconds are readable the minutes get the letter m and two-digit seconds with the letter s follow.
2h03
